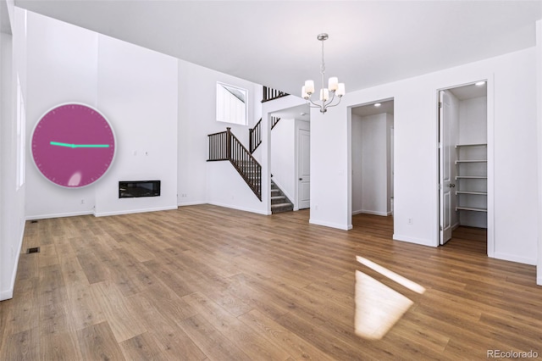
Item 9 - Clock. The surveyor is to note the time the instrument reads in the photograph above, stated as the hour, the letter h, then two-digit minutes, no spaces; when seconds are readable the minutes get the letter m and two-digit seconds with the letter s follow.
9h15
